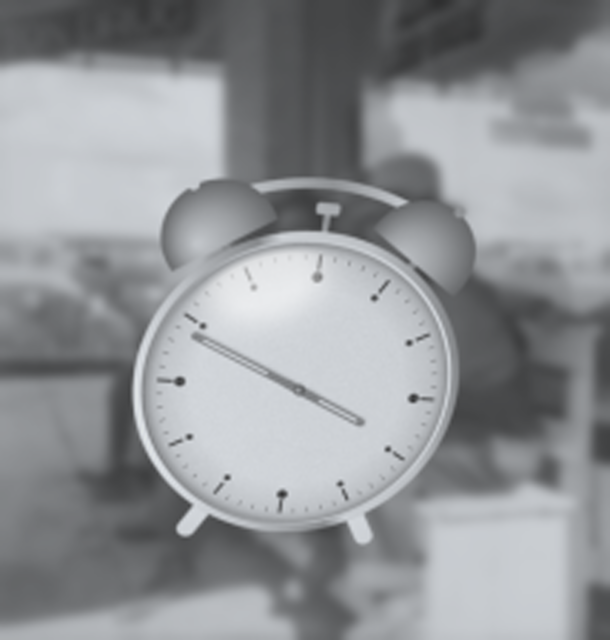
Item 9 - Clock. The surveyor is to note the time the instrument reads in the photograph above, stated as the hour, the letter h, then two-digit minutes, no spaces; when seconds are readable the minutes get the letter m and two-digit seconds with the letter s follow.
3h49
